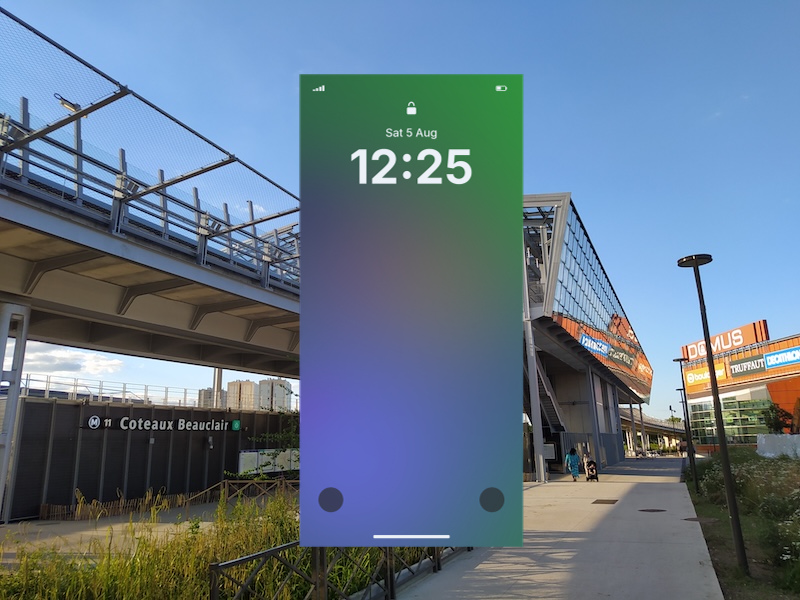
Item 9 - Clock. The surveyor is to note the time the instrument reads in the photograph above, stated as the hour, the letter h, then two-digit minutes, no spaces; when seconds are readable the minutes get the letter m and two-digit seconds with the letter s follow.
12h25
